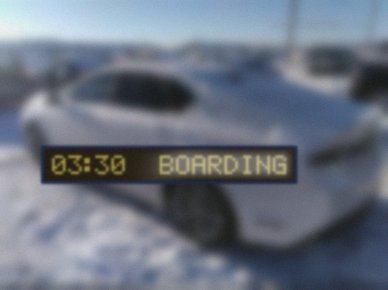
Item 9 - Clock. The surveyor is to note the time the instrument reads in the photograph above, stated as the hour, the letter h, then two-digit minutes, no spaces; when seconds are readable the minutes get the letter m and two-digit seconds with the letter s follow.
3h30
